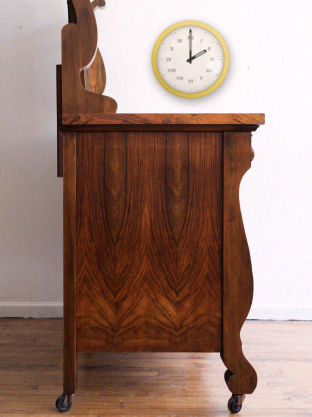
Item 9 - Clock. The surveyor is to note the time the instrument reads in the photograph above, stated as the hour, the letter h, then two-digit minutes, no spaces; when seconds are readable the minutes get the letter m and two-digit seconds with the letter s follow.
2h00
